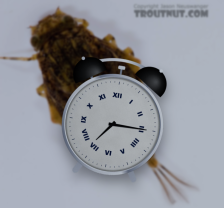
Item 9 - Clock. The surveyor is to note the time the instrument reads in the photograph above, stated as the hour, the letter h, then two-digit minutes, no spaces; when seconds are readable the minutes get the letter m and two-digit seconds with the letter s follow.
7h15
